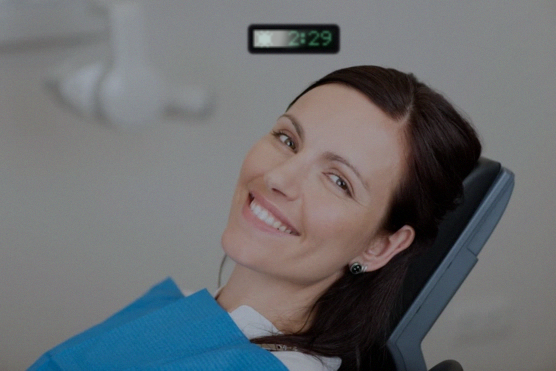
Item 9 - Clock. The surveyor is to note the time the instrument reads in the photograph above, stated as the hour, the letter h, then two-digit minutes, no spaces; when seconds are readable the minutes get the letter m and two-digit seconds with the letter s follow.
2h29
